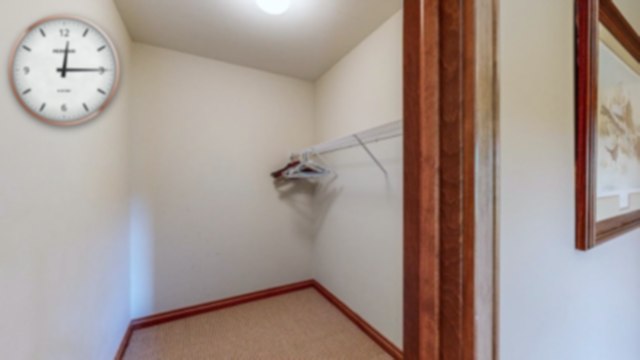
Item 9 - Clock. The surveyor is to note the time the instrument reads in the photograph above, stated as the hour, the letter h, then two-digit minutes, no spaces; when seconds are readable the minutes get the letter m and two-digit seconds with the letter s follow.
12h15
